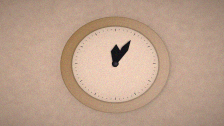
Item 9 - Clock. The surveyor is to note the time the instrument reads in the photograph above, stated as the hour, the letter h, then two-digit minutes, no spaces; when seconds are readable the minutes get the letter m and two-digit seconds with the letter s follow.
12h05
